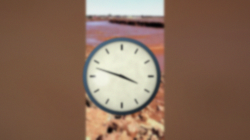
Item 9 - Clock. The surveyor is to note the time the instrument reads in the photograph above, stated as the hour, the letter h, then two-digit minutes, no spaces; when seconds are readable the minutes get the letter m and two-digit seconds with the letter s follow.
3h48
